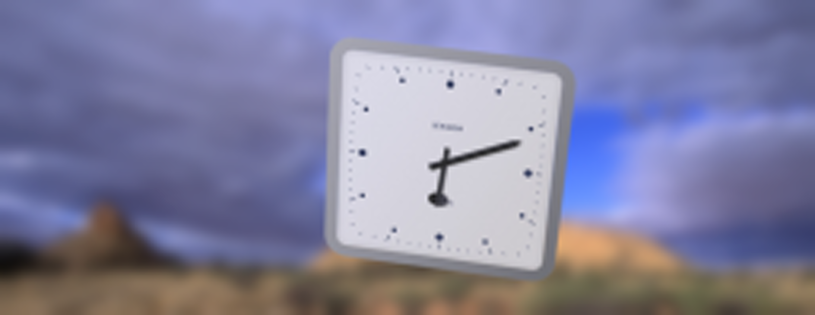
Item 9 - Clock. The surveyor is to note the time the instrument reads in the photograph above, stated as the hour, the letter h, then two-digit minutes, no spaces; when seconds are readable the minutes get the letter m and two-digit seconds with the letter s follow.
6h11
